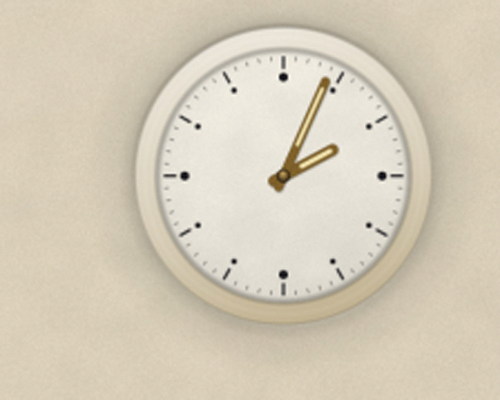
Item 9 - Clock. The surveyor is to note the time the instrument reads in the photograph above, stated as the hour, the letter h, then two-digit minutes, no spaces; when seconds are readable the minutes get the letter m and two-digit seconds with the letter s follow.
2h04
